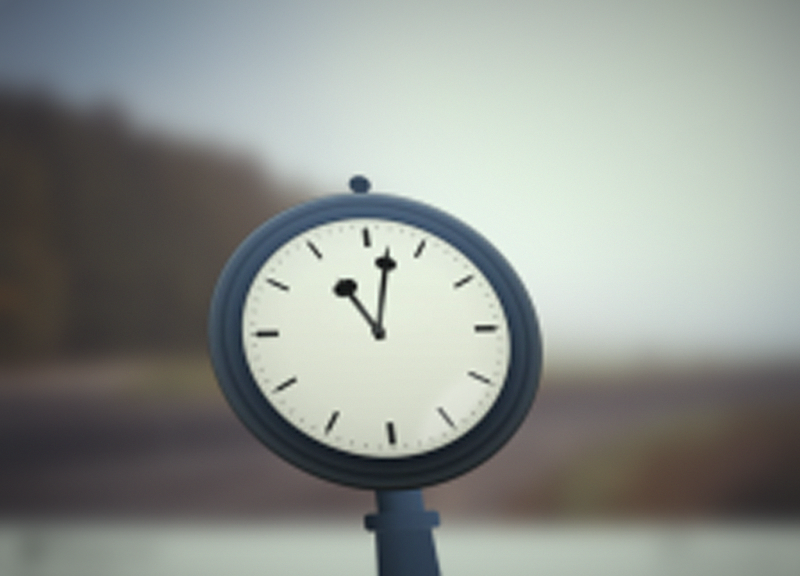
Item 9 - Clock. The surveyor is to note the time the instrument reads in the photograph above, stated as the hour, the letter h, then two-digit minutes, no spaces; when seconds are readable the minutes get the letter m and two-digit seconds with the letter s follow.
11h02
